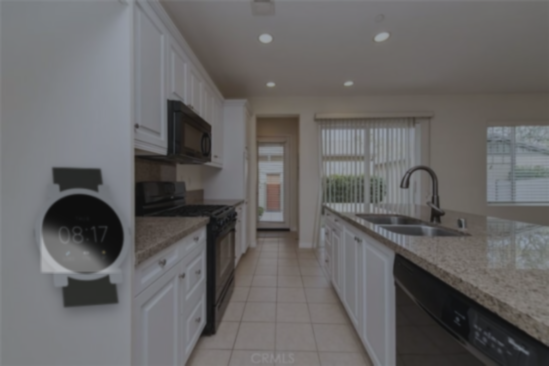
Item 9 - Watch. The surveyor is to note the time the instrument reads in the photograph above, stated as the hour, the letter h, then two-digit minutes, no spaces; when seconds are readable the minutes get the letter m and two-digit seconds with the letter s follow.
8h17
